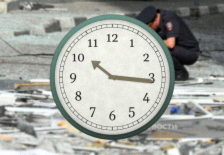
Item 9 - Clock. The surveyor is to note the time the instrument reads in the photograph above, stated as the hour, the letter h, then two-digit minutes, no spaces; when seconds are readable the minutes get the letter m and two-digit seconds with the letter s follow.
10h16
